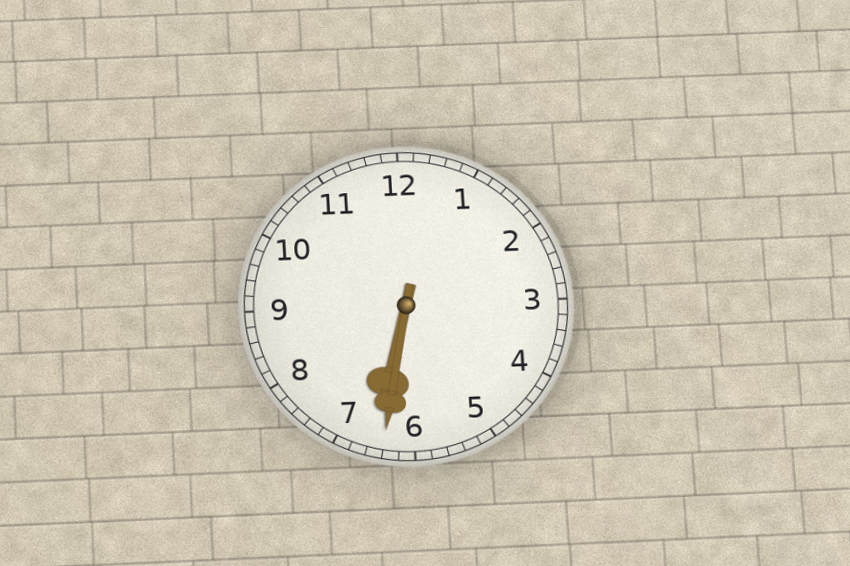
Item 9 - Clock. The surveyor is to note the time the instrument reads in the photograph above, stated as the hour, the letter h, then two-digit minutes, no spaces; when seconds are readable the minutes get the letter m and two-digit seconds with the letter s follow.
6h32
